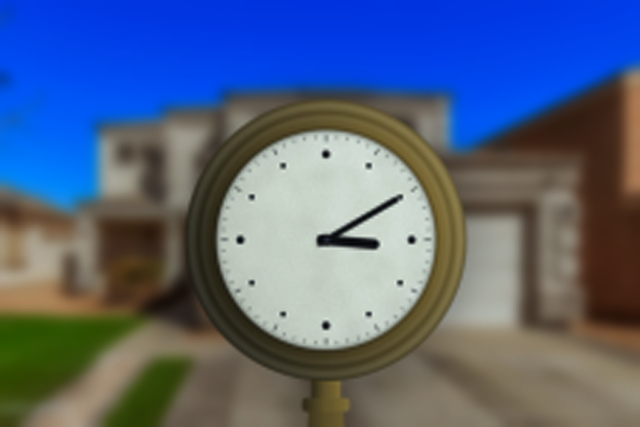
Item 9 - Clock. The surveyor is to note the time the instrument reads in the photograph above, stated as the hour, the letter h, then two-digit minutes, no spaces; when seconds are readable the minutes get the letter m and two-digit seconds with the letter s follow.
3h10
